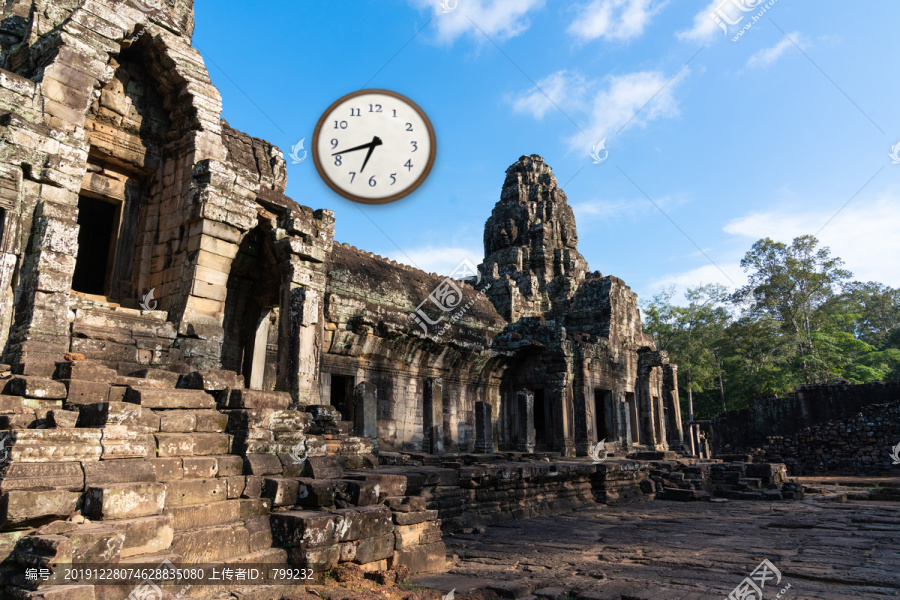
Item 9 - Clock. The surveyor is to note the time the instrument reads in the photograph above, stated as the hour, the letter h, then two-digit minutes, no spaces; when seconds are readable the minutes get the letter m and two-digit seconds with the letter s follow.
6h42
